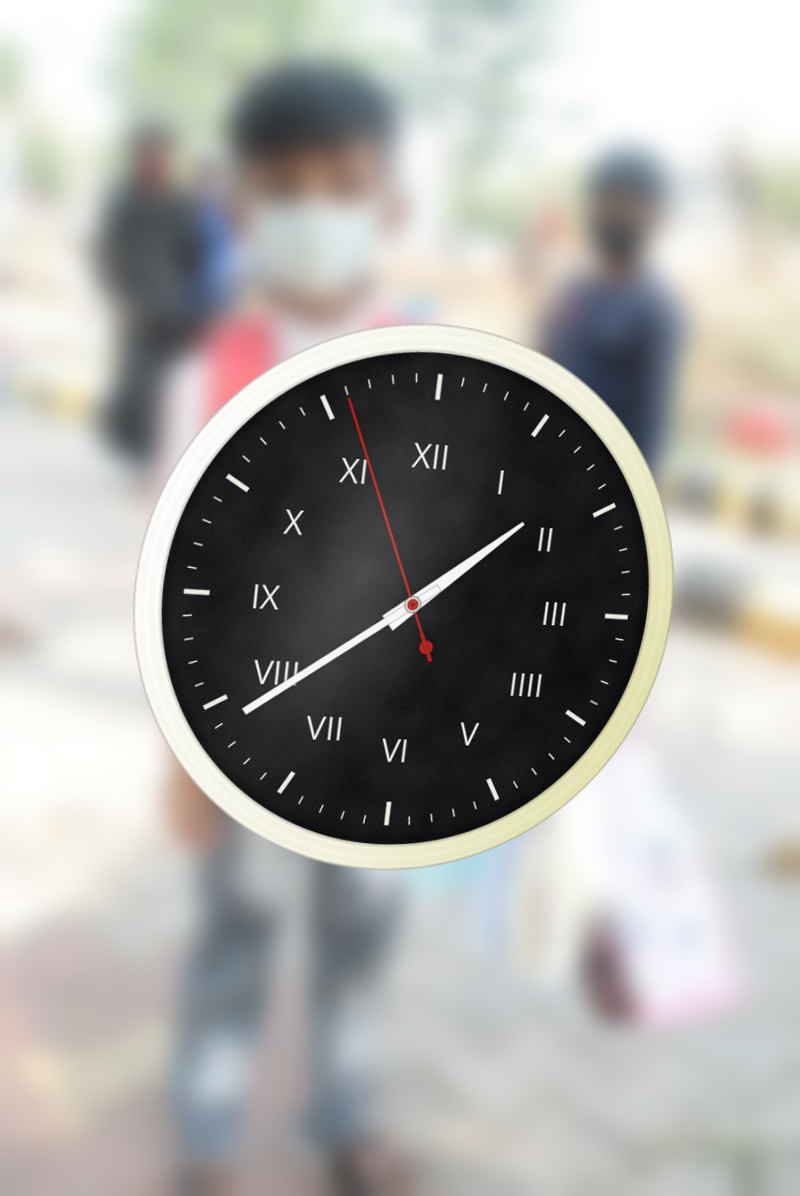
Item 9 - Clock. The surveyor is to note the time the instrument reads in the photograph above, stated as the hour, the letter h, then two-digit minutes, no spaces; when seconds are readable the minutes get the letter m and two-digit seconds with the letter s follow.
1h38m56s
